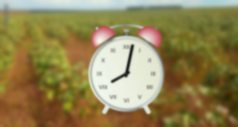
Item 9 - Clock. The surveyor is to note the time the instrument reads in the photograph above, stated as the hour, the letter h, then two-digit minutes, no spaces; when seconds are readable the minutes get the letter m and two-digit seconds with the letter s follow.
8h02
